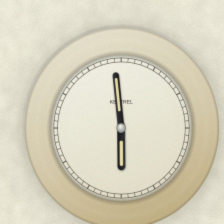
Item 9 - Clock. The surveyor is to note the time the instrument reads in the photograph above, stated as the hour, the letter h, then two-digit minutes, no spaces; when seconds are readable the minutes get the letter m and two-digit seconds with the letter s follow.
5h59
